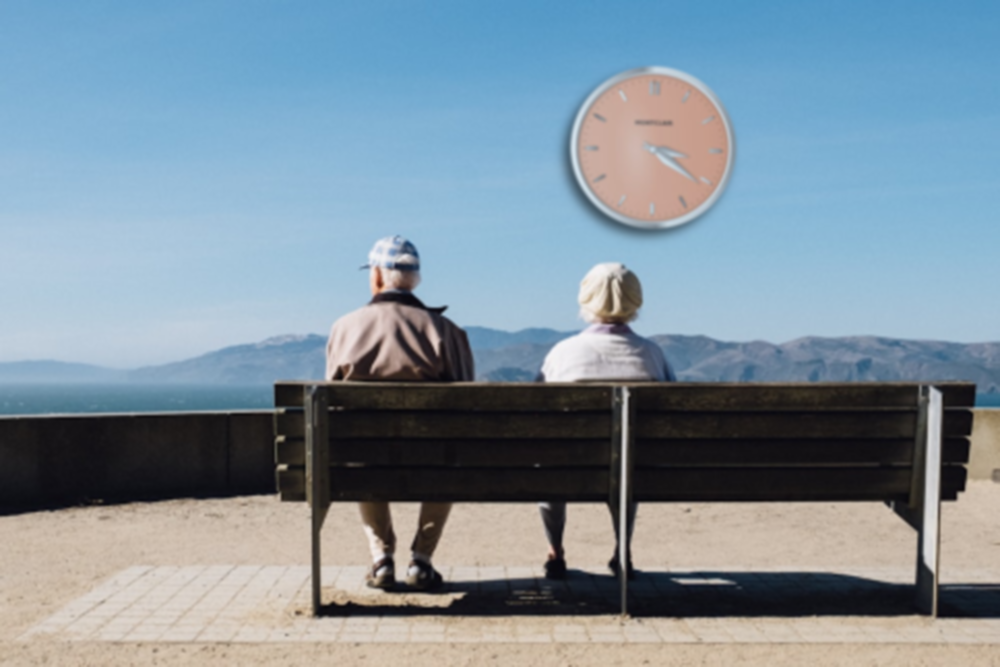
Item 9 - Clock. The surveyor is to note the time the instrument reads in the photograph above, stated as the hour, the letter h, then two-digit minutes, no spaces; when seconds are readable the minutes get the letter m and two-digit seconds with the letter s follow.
3h21
